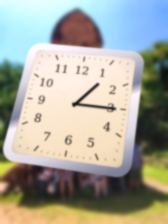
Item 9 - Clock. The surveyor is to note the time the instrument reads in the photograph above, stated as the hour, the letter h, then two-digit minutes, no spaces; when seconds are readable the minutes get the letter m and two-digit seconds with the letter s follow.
1h15
